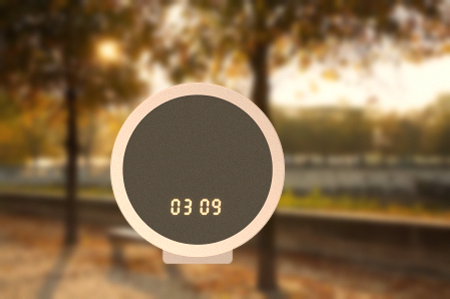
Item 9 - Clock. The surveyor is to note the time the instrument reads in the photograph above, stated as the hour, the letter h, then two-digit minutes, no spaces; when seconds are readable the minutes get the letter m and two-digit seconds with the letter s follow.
3h09
